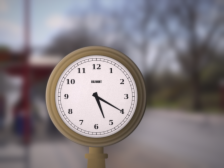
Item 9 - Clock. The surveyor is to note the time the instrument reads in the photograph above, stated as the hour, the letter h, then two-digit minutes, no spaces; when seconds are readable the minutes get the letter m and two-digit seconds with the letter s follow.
5h20
